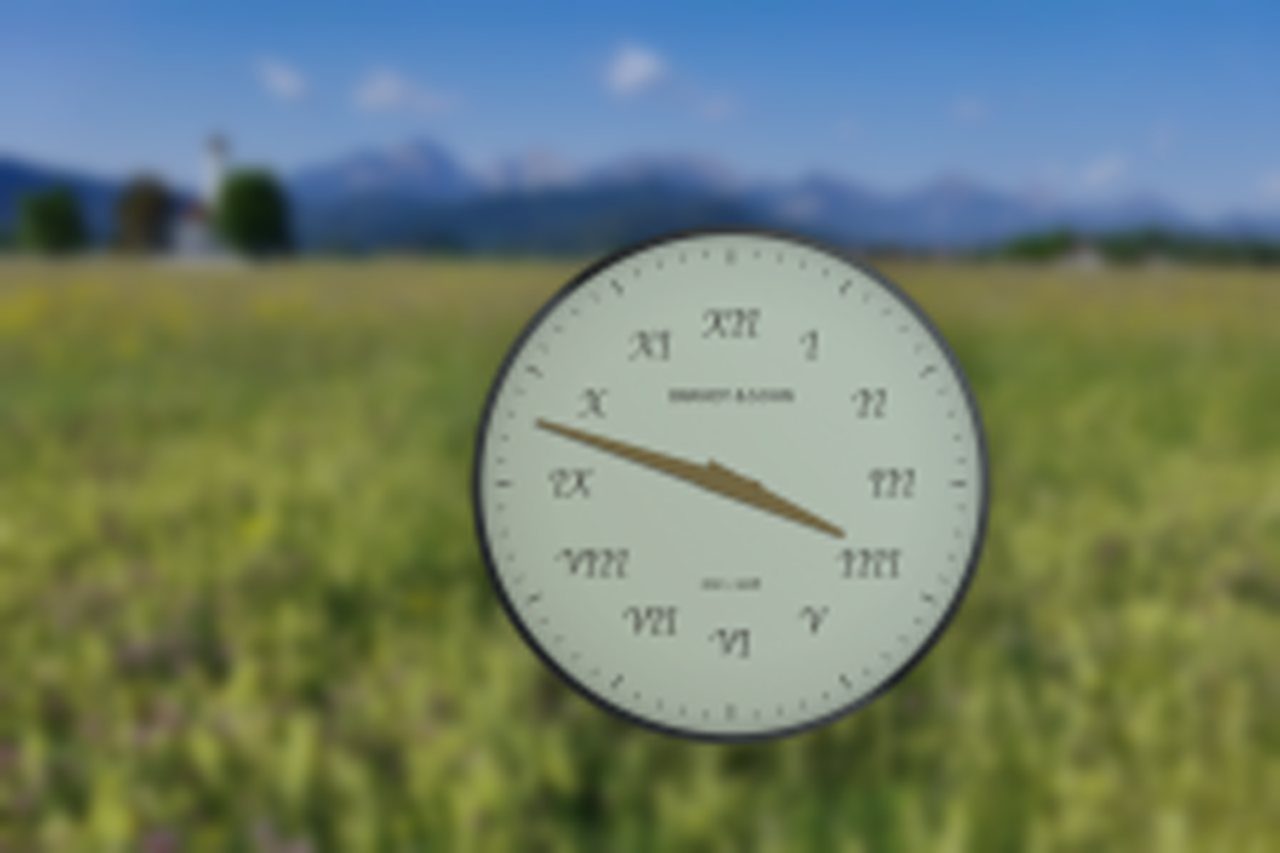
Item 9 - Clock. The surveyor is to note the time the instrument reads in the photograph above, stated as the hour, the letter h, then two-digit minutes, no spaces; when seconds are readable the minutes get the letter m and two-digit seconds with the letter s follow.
3h48
